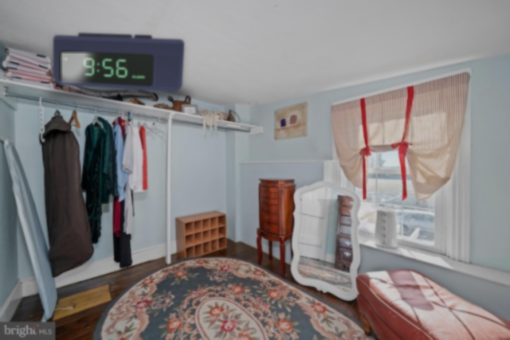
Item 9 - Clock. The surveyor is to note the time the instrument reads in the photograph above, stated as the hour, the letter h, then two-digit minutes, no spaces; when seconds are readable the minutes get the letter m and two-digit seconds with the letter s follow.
9h56
